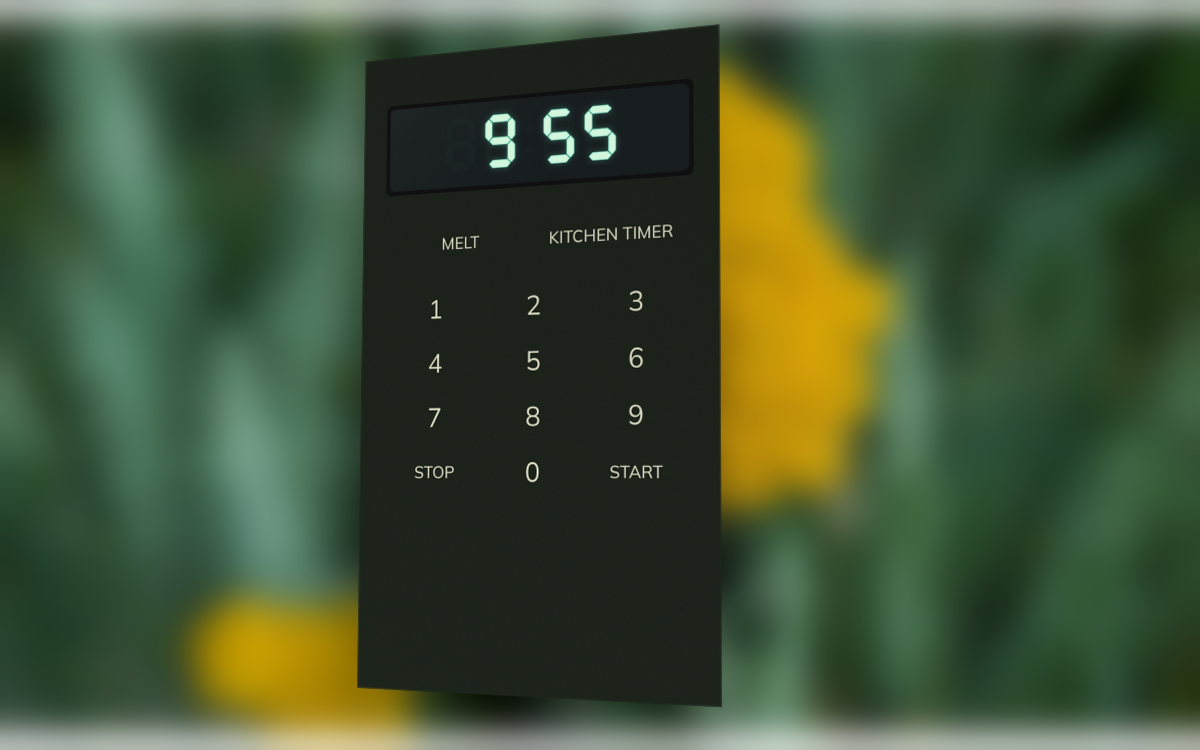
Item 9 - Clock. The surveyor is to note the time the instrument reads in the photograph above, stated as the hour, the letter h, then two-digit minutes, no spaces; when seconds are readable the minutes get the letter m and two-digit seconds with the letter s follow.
9h55
